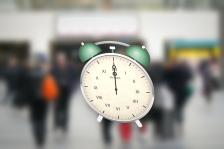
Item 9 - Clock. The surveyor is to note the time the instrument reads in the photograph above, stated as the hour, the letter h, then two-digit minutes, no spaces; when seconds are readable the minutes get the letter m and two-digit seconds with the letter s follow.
12h00
